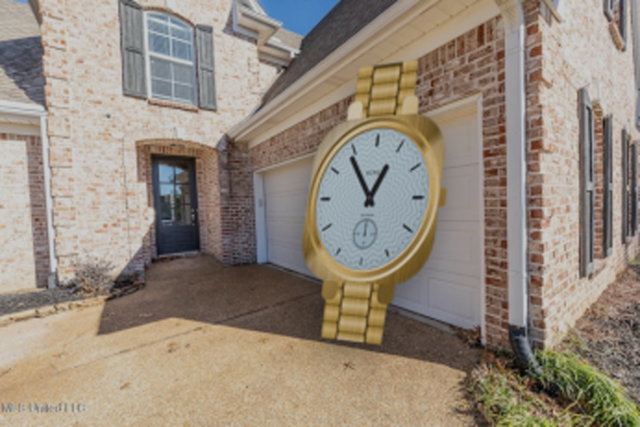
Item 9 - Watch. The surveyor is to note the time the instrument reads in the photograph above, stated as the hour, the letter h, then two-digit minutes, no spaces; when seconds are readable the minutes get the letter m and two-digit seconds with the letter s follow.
12h54
